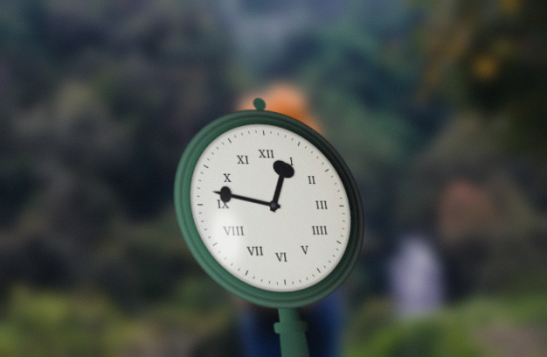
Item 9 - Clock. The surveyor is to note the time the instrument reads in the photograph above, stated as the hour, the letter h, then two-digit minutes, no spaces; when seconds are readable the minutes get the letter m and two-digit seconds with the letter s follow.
12h47
